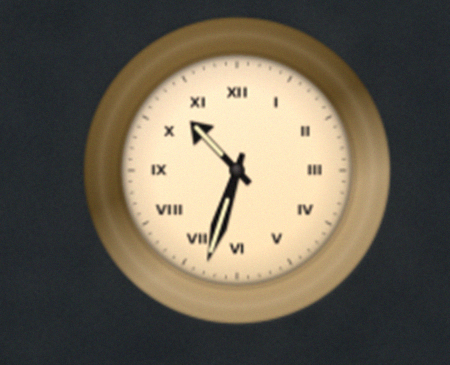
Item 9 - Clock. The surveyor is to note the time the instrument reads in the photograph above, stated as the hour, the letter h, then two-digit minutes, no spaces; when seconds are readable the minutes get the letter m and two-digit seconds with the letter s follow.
10h33
